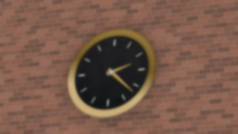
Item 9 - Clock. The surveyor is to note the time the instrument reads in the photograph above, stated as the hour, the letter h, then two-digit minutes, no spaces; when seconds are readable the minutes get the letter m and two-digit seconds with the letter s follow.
2h22
